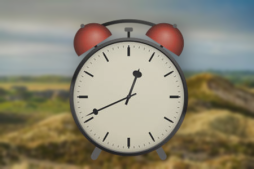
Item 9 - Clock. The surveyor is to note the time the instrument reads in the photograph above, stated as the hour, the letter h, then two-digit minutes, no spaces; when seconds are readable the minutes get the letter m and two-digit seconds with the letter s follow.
12h41
